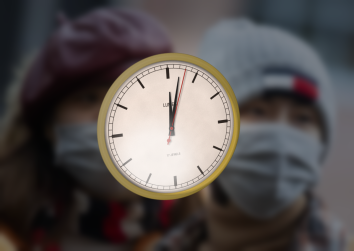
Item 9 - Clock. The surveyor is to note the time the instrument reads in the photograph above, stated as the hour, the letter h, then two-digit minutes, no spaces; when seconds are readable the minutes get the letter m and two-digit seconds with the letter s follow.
12h02m03s
